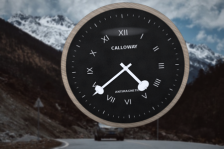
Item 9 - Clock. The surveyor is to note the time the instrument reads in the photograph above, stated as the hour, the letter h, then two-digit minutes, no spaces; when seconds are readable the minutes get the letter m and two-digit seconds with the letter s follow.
4h39
